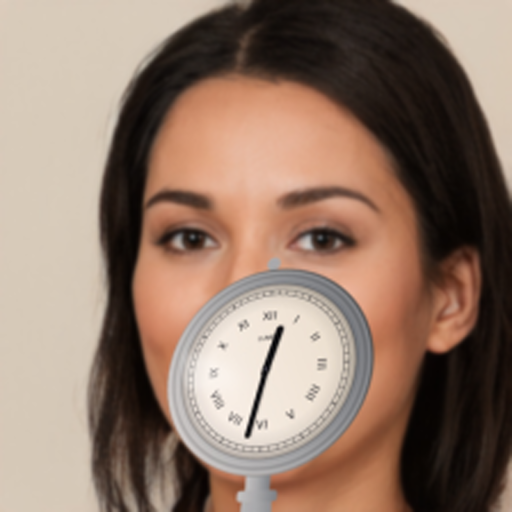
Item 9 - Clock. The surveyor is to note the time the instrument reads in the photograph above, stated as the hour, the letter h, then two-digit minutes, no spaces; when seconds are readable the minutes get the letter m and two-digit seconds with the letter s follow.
12h32
